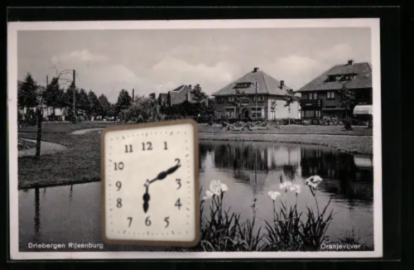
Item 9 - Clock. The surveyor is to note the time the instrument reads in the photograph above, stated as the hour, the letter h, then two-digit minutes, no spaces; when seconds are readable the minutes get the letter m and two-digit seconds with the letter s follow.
6h11
